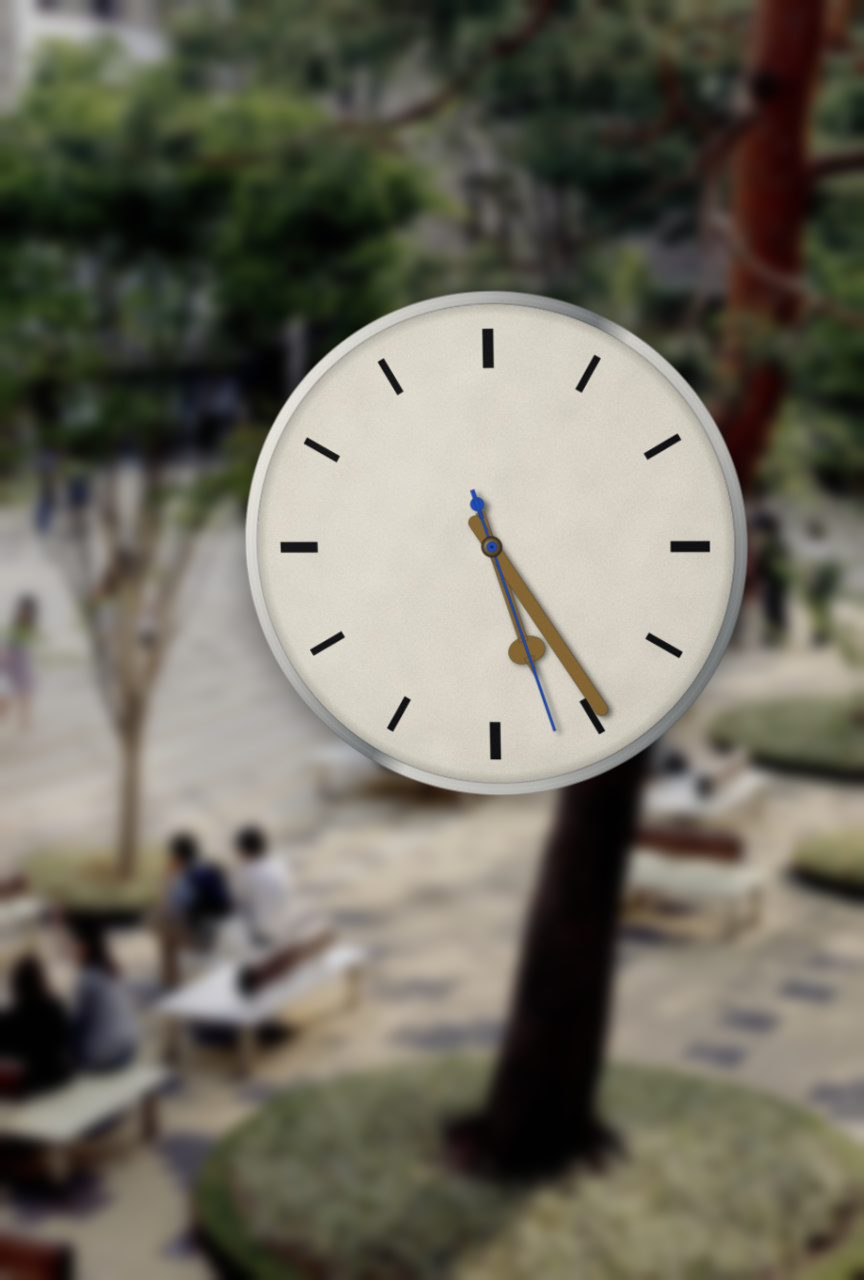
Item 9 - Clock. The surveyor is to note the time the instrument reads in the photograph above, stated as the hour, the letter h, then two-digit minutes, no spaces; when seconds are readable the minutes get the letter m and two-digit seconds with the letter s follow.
5h24m27s
